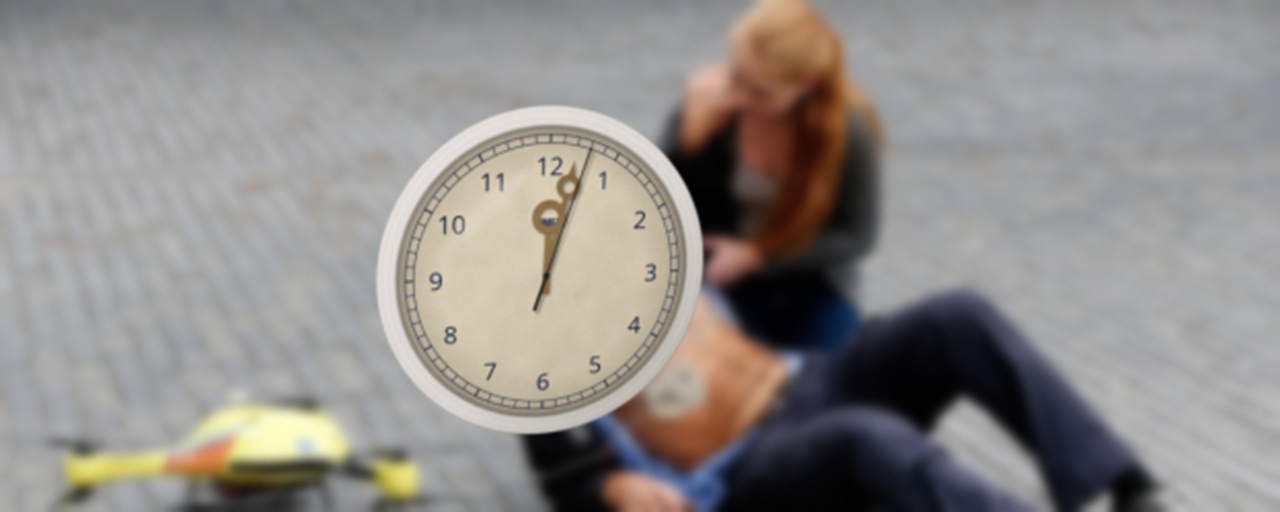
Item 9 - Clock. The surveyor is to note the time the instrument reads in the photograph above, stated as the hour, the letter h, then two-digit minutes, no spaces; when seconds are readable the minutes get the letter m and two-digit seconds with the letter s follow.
12h02m03s
